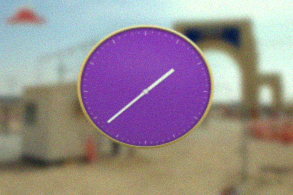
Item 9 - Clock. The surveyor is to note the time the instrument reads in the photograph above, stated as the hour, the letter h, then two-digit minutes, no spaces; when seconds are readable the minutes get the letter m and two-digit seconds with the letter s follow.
1h38
